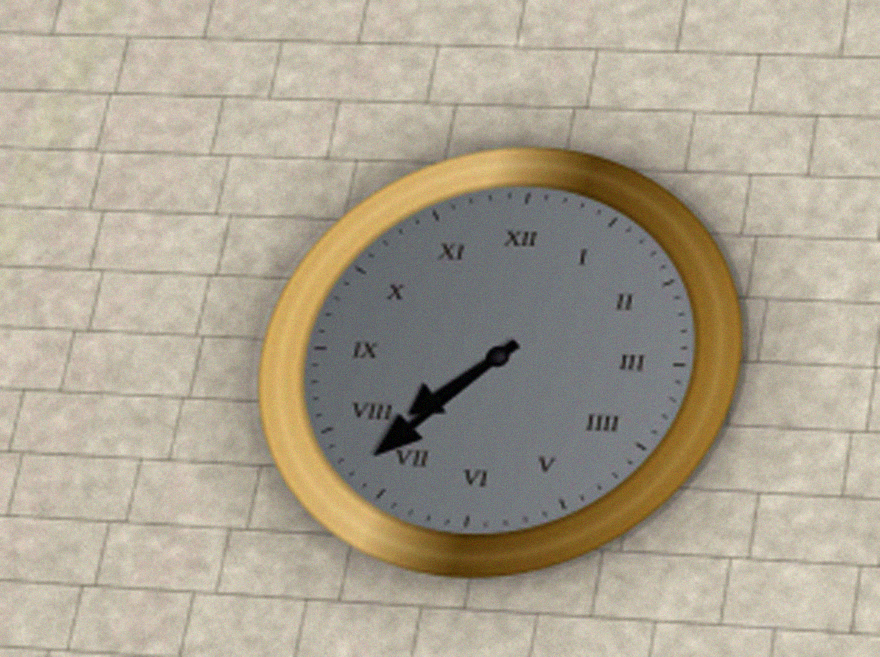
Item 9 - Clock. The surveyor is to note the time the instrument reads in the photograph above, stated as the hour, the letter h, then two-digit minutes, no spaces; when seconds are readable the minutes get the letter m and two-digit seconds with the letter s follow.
7h37
